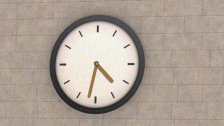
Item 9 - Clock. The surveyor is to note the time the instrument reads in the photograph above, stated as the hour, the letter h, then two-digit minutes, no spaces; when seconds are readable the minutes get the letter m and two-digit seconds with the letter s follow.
4h32
